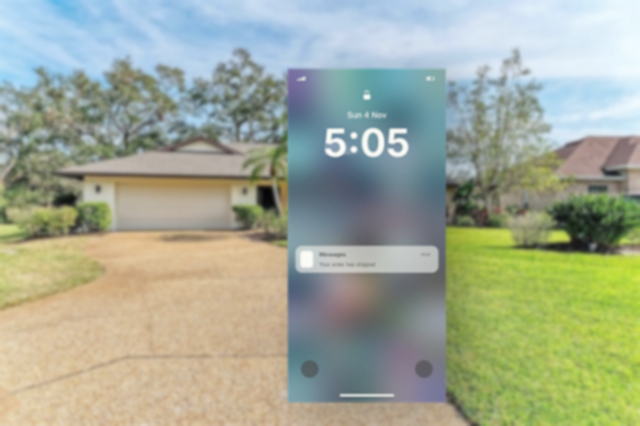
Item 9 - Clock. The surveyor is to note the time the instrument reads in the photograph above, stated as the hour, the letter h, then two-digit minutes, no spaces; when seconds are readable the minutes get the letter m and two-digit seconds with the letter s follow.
5h05
